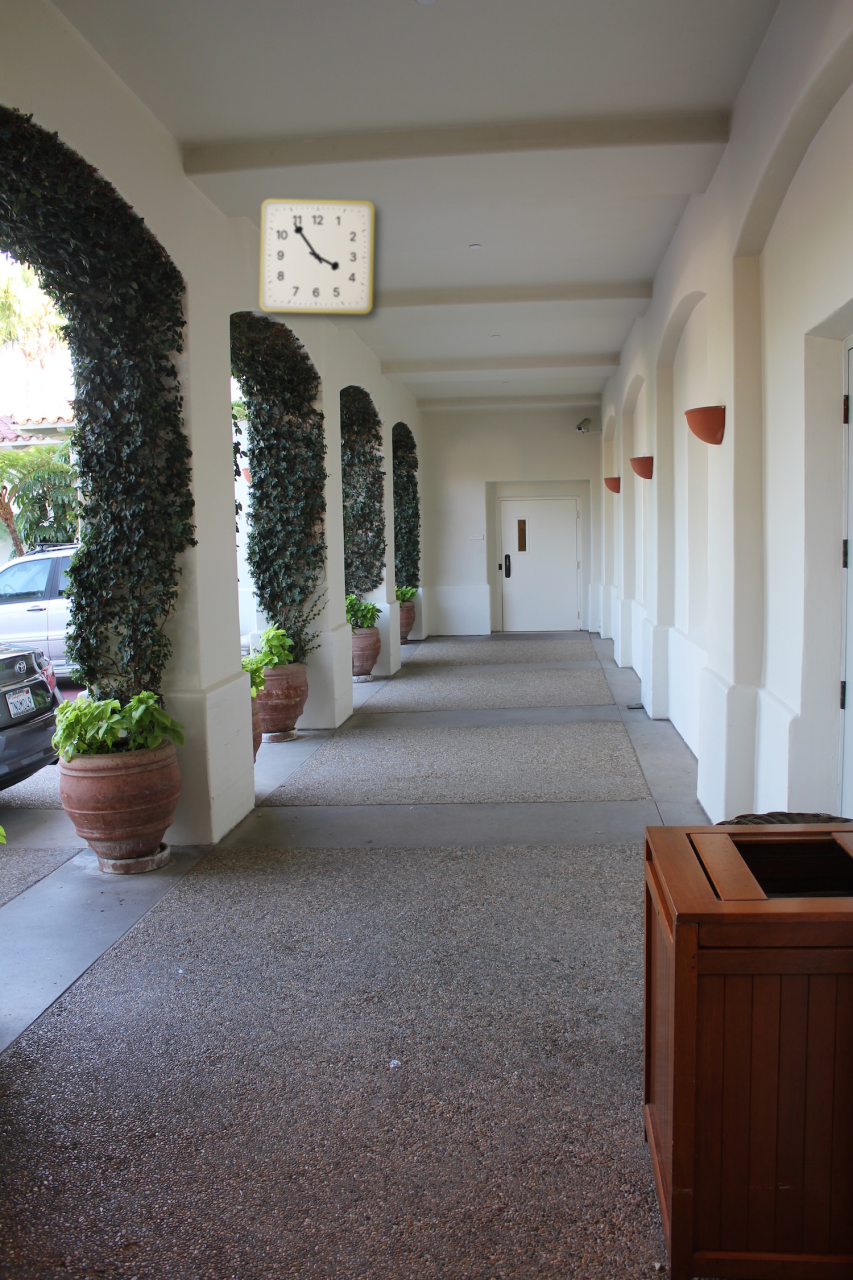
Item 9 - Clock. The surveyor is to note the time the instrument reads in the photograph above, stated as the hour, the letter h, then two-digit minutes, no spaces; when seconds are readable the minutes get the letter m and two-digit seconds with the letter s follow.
3h54
